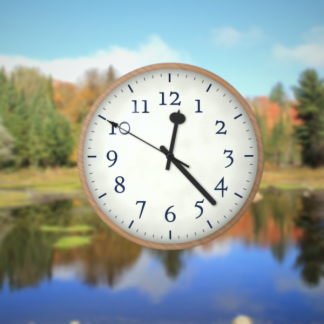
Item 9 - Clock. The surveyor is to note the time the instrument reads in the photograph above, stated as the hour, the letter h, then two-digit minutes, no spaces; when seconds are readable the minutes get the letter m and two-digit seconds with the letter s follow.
12h22m50s
